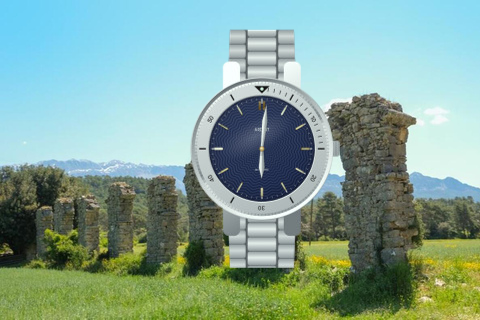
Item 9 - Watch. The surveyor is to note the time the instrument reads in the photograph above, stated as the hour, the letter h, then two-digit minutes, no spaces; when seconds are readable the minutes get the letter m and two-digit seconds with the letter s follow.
6h01
